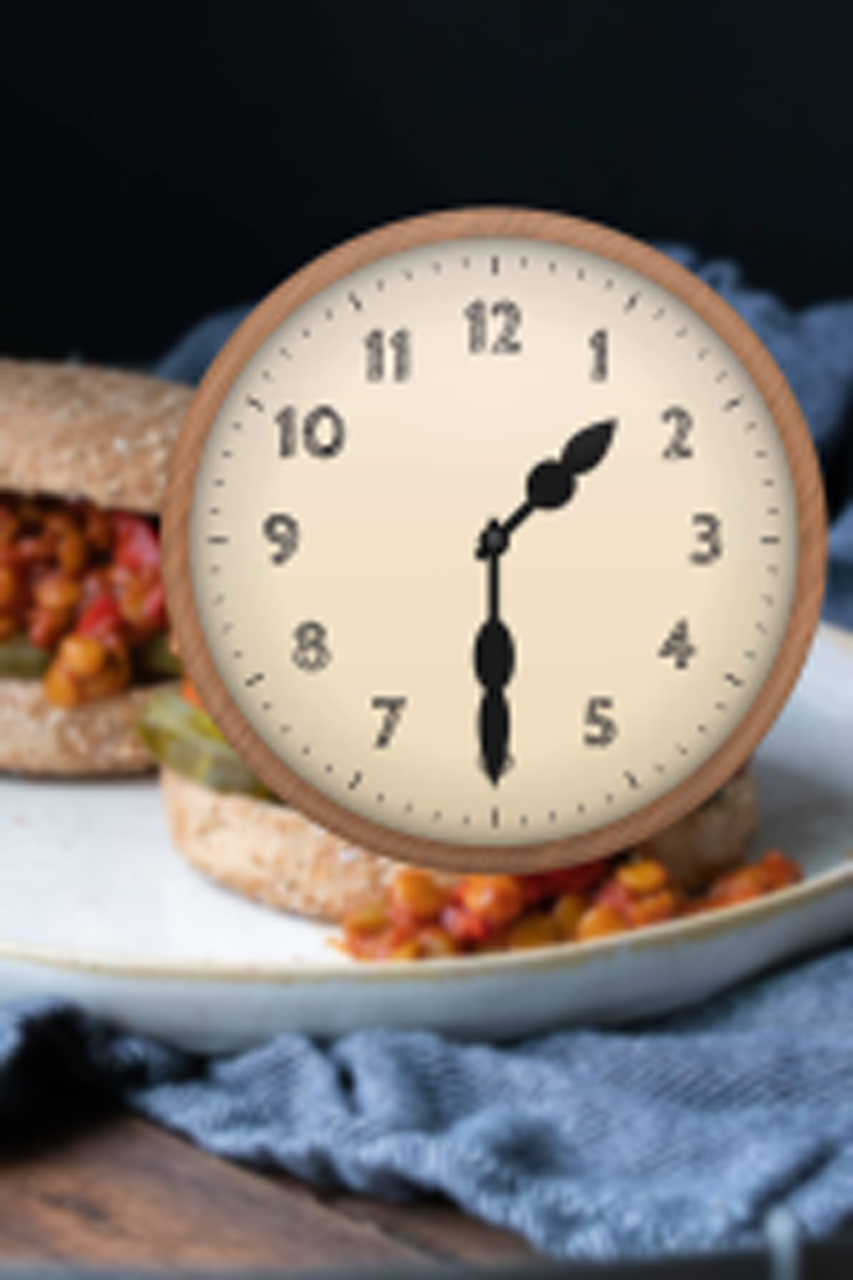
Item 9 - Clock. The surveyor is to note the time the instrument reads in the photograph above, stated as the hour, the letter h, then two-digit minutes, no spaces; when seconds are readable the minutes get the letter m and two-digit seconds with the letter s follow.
1h30
